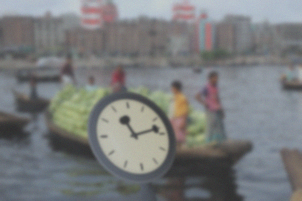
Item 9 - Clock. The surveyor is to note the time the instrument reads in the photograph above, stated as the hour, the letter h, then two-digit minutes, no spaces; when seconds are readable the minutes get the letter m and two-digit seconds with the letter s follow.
11h13
